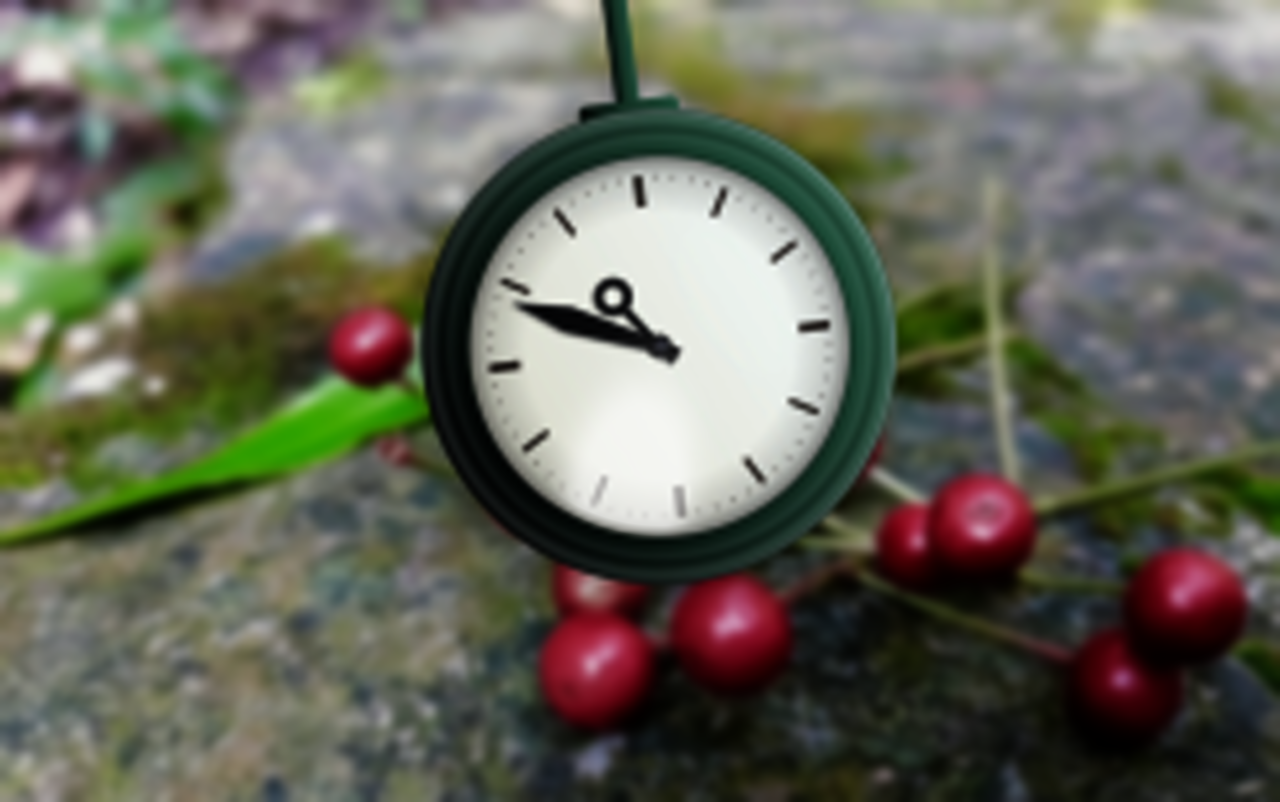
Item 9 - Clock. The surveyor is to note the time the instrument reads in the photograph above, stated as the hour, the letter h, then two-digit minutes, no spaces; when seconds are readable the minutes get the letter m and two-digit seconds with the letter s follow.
10h49
